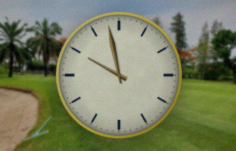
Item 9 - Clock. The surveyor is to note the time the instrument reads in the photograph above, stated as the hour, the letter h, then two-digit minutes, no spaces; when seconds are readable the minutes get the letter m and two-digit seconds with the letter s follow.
9h58
